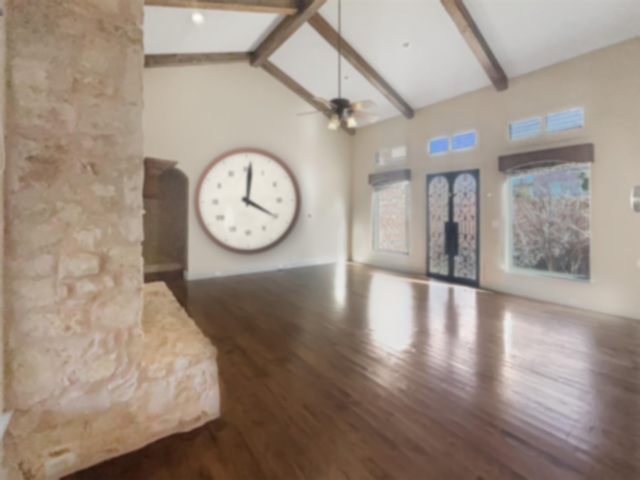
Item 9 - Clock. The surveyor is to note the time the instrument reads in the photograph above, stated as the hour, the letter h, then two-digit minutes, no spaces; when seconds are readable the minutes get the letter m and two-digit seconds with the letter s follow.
4h01
